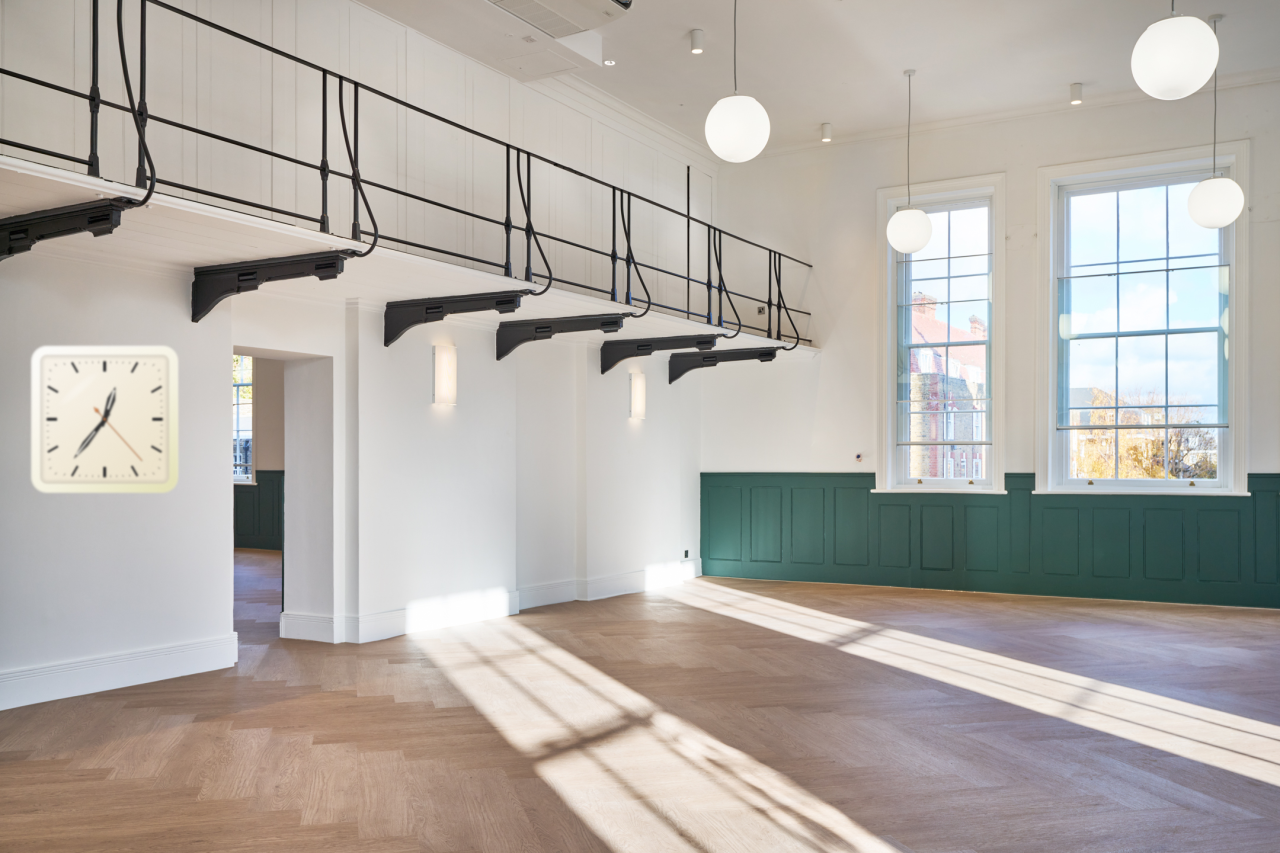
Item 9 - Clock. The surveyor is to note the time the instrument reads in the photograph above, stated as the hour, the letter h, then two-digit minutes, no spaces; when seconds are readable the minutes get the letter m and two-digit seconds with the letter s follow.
12h36m23s
